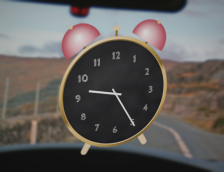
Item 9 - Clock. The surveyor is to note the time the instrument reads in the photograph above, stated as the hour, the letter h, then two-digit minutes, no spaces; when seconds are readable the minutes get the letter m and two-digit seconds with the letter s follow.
9h25
